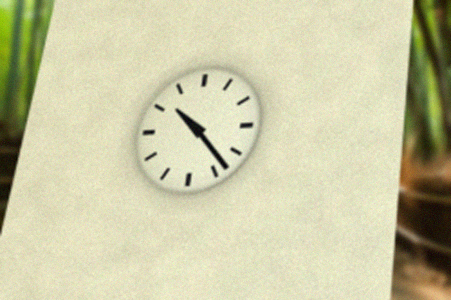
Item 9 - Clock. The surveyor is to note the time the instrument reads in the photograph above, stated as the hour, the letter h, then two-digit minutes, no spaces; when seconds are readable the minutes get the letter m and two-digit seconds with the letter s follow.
10h23
